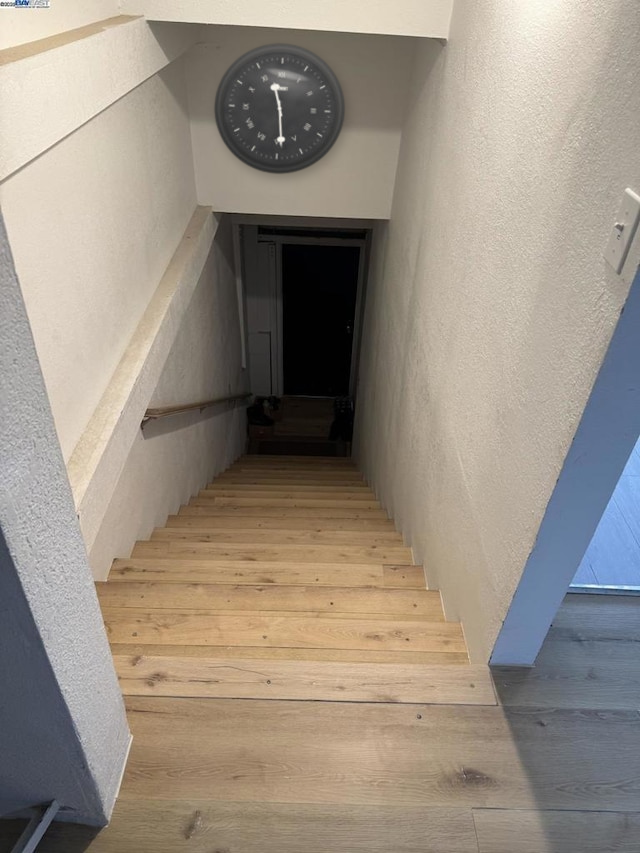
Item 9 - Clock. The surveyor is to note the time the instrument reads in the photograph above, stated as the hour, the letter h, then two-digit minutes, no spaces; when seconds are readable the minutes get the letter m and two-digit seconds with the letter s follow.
11h29
